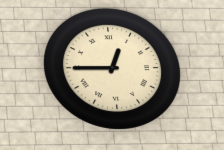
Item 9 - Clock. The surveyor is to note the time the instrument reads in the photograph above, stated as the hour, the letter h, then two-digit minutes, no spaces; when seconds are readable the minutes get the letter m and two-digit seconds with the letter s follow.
12h45
